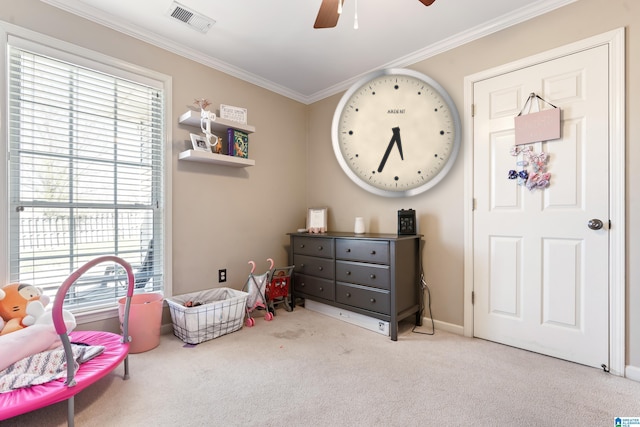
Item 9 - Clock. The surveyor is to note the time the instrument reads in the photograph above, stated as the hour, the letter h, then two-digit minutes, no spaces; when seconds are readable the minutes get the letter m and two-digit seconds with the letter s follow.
5h34
